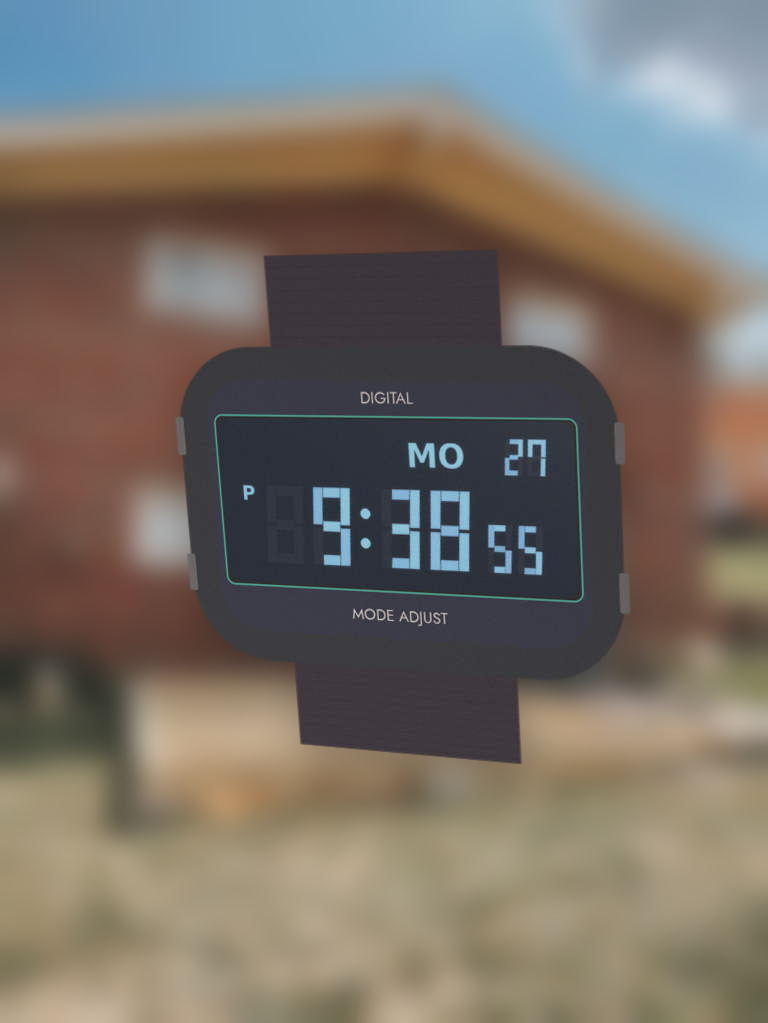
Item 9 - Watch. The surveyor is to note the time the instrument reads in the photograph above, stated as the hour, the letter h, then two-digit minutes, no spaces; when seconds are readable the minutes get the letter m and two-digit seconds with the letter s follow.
9h38m55s
